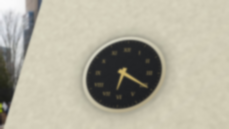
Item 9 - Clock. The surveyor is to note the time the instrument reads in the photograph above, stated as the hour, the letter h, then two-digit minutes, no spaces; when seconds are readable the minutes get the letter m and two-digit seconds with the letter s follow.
6h20
